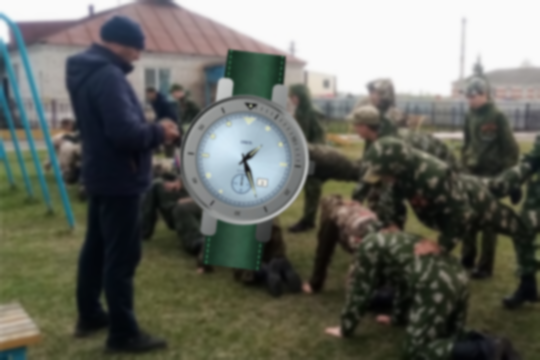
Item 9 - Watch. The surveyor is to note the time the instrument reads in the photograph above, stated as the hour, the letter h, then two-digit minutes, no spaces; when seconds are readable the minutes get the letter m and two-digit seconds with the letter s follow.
1h26
